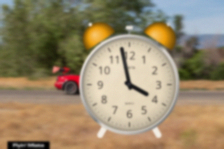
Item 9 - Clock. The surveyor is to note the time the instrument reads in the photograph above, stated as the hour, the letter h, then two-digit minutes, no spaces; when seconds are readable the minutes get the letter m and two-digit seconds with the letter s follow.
3h58
